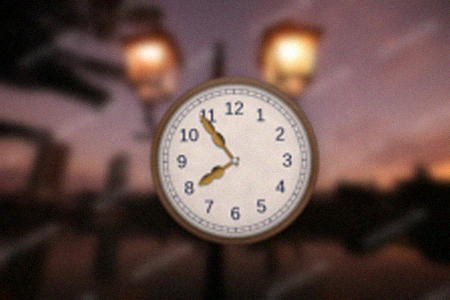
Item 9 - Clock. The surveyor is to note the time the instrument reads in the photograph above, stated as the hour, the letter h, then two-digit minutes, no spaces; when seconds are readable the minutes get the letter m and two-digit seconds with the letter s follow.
7h54
